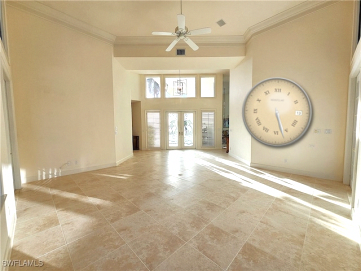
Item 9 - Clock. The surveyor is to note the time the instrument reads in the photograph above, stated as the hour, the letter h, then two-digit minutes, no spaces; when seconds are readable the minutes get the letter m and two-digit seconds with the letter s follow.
5h27
